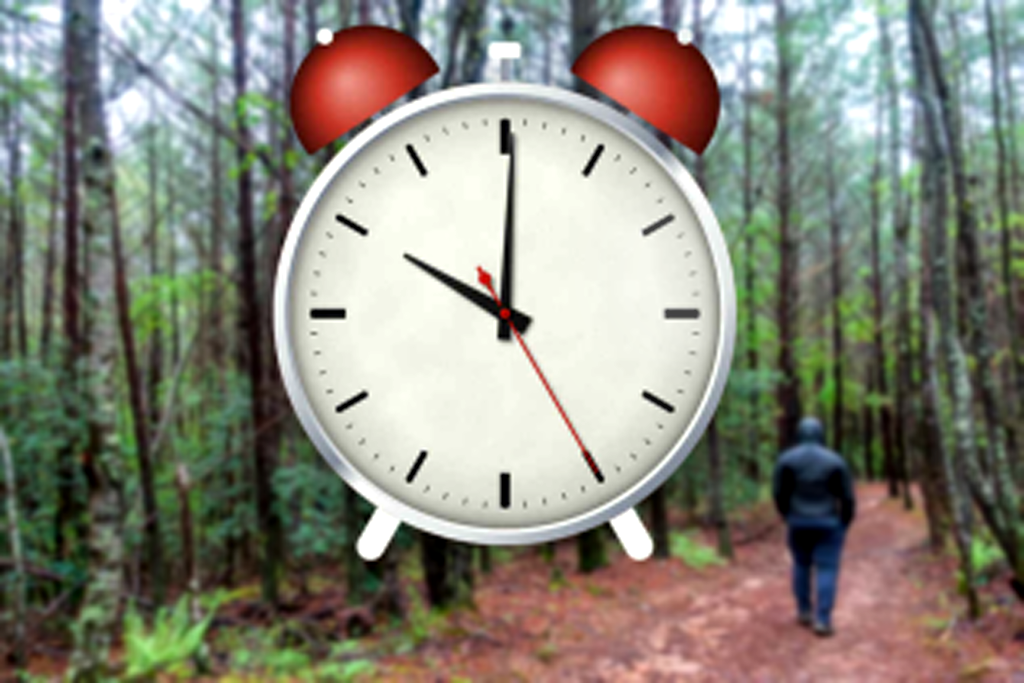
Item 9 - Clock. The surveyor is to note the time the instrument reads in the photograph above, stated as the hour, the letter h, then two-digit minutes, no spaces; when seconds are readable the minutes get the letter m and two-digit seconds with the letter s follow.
10h00m25s
